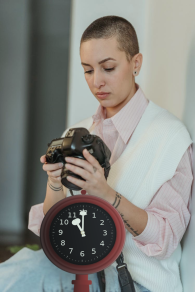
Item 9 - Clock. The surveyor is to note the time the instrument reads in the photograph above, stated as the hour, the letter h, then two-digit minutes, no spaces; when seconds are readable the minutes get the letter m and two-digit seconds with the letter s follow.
11h00
